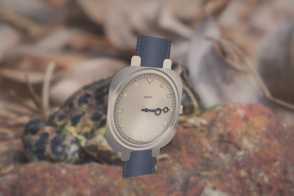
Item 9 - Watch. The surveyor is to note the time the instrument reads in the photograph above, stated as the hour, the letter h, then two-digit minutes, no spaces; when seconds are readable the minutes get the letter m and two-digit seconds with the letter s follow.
3h15
